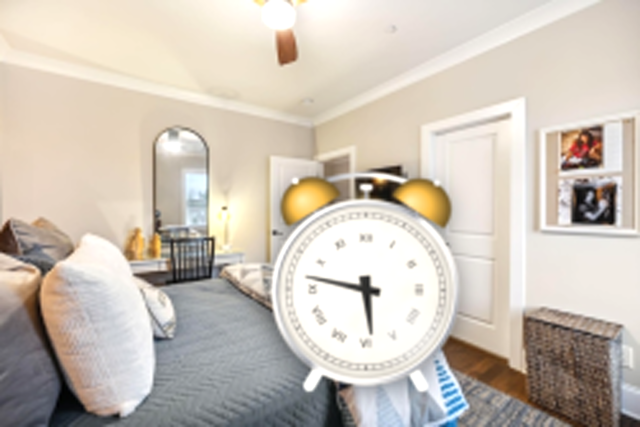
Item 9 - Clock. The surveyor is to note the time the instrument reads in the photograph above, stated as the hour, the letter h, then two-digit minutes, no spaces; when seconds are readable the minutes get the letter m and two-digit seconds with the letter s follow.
5h47
